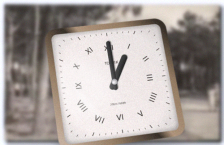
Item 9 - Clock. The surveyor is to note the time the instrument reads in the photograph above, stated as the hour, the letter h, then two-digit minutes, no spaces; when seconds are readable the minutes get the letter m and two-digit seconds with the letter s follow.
1h00
